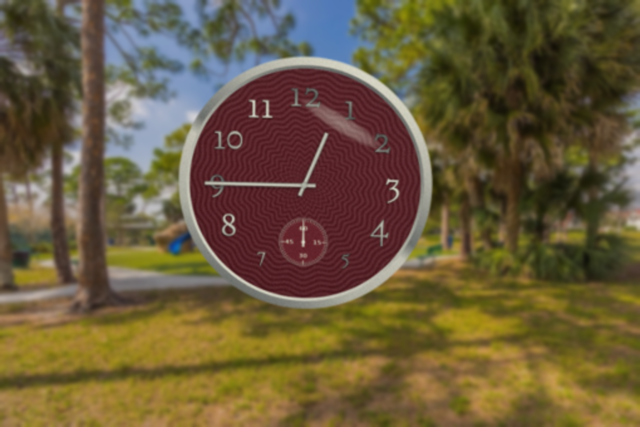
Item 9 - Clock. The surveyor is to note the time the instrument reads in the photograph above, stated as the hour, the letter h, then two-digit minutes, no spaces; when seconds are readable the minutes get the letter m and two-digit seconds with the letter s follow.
12h45
